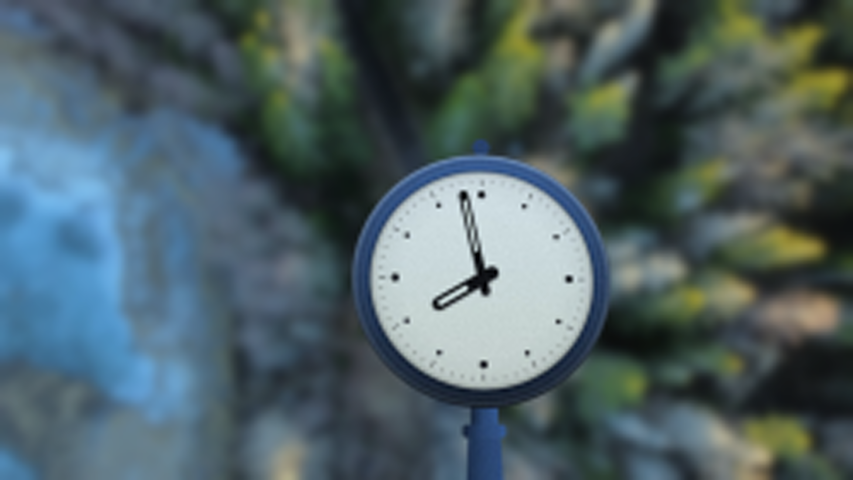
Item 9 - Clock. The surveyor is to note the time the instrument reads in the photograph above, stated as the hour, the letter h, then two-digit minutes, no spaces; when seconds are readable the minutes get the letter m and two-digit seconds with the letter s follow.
7h58
